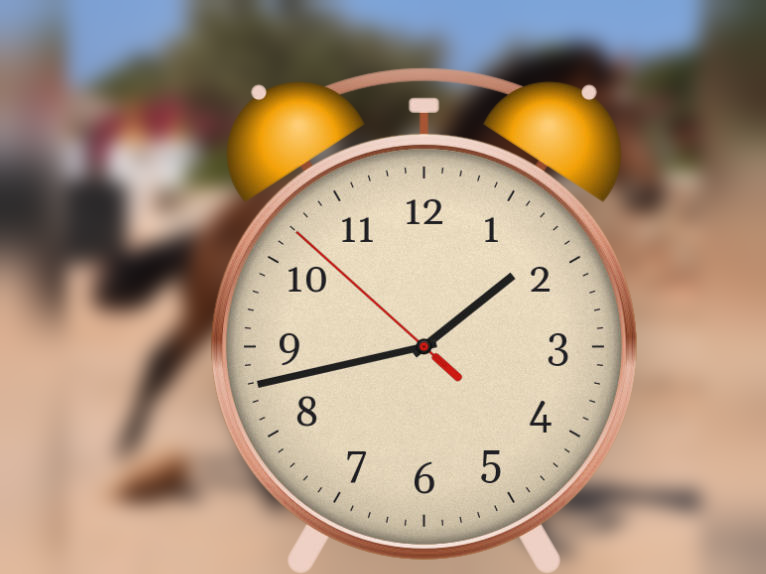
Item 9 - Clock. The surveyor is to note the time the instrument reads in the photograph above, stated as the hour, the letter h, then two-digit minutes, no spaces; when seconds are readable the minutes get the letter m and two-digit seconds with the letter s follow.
1h42m52s
